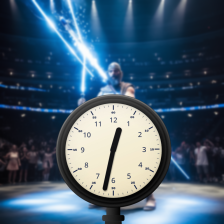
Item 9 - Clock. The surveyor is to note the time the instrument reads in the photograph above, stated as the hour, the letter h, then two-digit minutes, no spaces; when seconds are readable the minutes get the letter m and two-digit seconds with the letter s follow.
12h32
